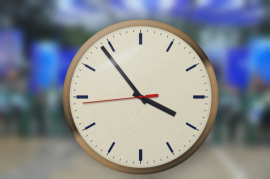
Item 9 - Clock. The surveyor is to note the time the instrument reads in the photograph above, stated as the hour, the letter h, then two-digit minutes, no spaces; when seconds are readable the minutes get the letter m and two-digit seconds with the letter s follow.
3h53m44s
